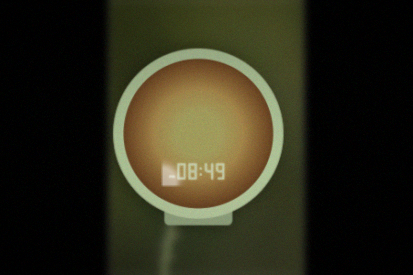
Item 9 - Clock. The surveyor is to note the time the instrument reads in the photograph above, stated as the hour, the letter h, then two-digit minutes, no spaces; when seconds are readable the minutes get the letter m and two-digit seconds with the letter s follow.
8h49
